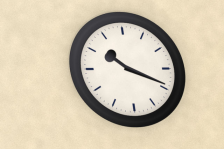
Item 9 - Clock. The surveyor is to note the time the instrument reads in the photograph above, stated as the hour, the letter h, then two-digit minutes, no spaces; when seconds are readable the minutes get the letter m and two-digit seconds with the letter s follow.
10h19
